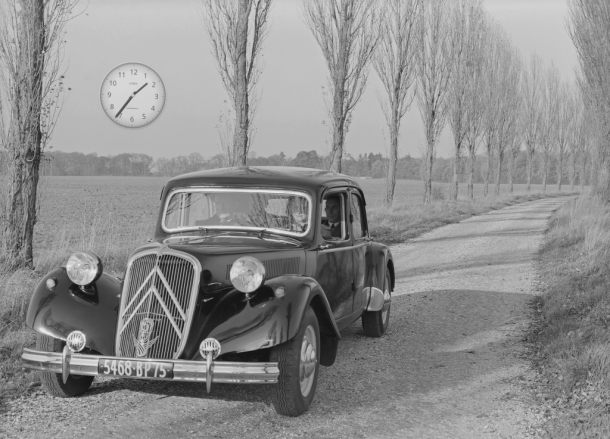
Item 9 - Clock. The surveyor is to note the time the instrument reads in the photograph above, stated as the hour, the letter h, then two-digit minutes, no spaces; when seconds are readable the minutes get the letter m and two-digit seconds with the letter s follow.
1h36
